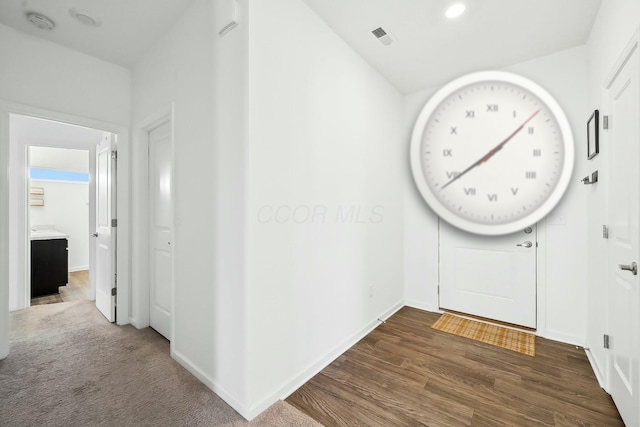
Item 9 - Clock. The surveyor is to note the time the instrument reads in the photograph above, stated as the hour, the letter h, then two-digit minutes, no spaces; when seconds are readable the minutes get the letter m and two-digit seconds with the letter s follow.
1h39m08s
